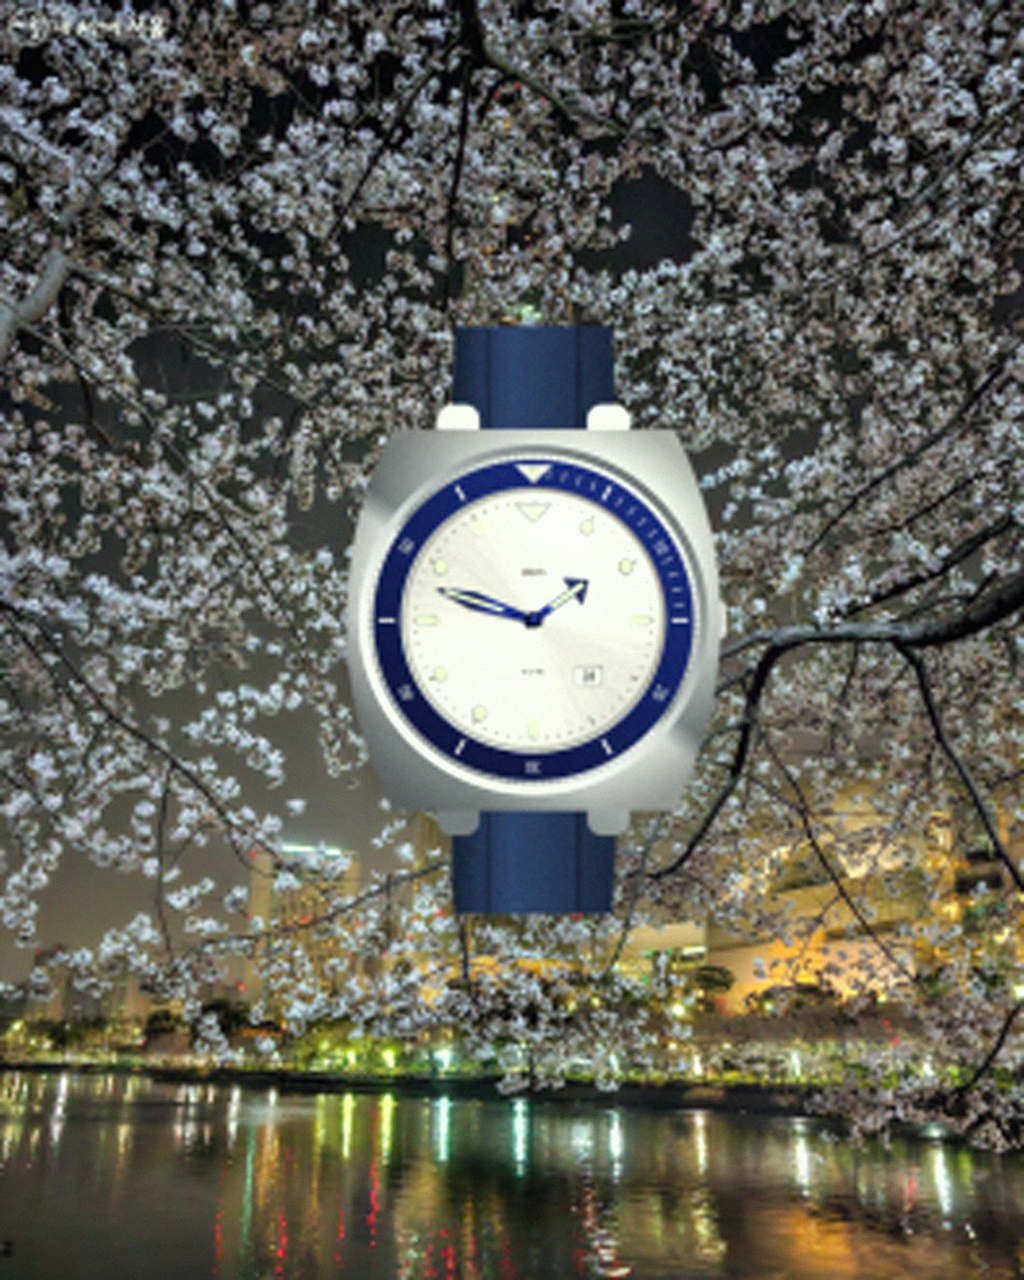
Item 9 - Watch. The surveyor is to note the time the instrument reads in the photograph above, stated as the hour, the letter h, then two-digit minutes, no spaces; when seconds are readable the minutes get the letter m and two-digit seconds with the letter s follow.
1h48
